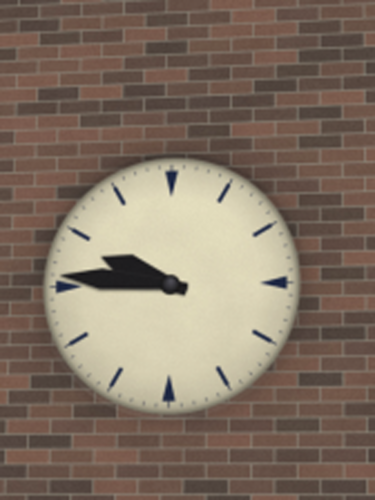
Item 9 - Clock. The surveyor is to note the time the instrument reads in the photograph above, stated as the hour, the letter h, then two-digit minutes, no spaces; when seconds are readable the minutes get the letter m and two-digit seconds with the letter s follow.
9h46
